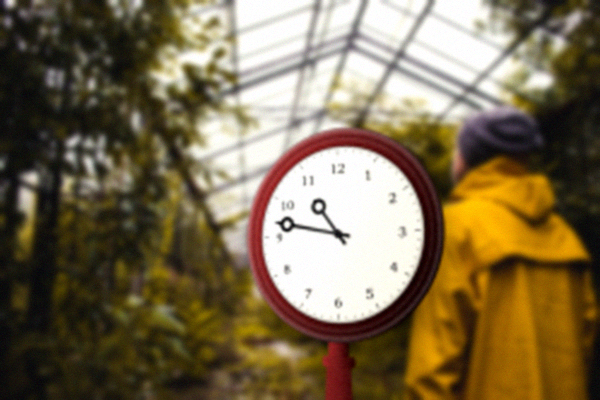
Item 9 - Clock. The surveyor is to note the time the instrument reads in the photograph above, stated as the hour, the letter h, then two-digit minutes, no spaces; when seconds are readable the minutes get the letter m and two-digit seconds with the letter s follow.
10h47
